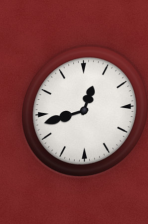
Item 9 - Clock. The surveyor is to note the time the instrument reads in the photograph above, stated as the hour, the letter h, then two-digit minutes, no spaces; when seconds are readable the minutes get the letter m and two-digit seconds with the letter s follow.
12h43
